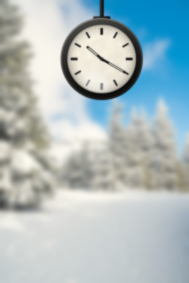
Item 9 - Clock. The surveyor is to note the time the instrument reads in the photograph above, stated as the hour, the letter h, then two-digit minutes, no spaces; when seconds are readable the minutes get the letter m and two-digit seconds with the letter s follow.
10h20
